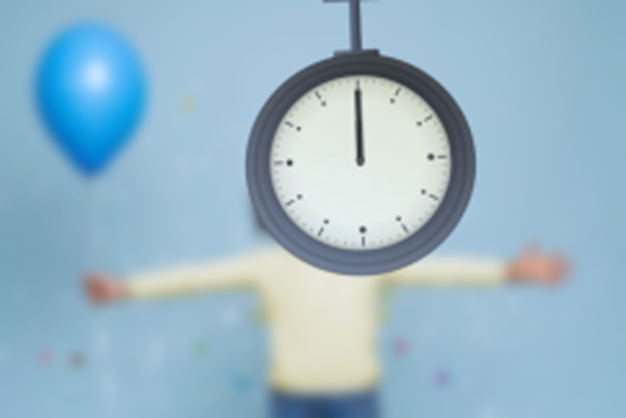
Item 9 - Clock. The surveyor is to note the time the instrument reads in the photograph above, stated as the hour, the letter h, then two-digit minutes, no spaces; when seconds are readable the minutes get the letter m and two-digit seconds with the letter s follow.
12h00
